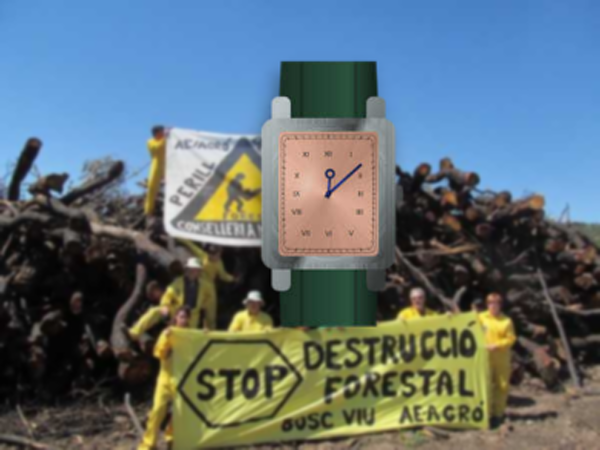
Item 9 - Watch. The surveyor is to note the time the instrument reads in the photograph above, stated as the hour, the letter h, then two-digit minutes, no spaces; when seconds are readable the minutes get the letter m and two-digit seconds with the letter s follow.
12h08
